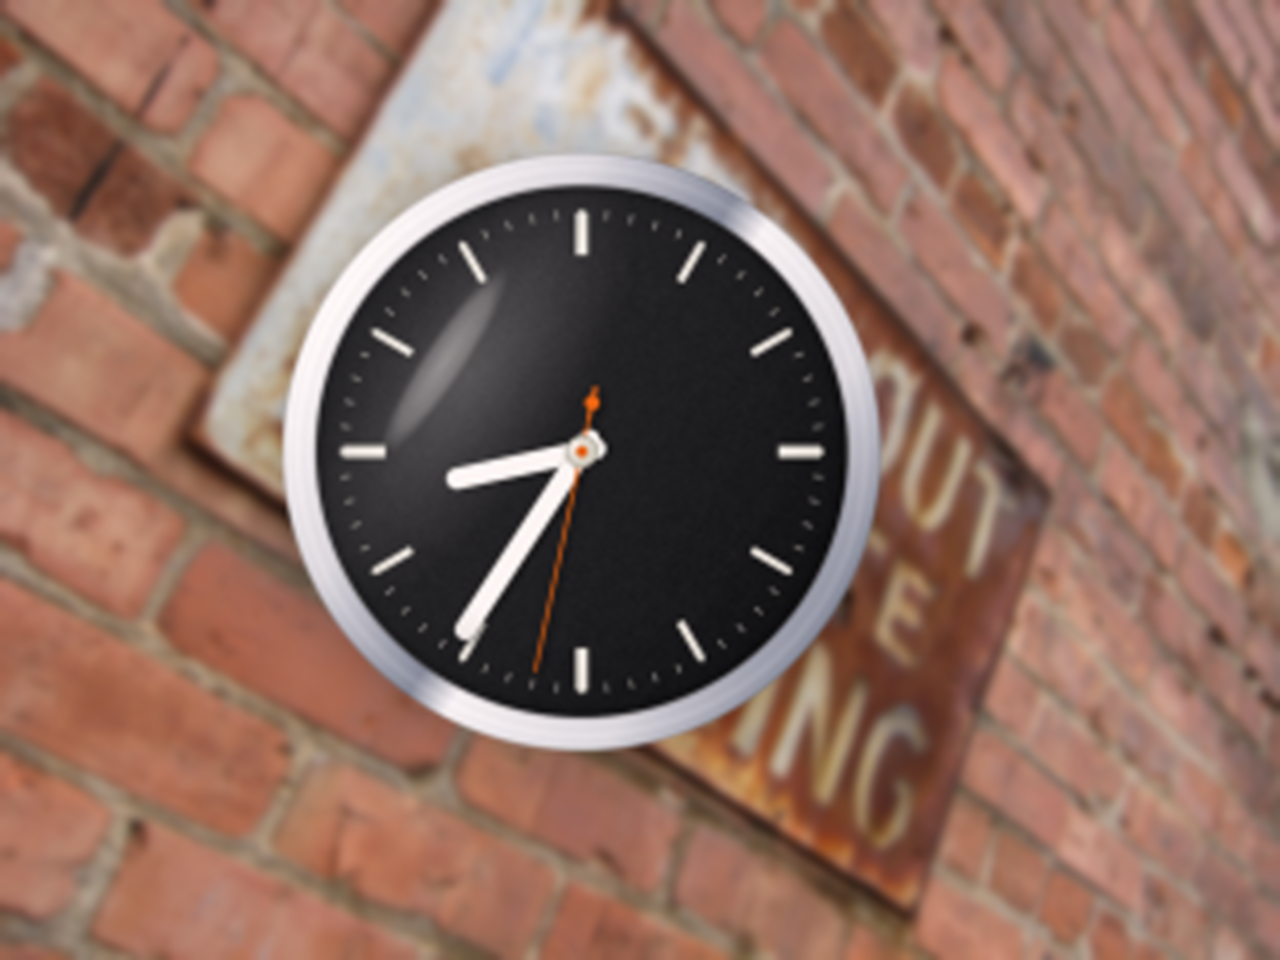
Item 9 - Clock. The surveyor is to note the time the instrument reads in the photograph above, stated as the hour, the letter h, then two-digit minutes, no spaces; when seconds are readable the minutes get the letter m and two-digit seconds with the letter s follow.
8h35m32s
